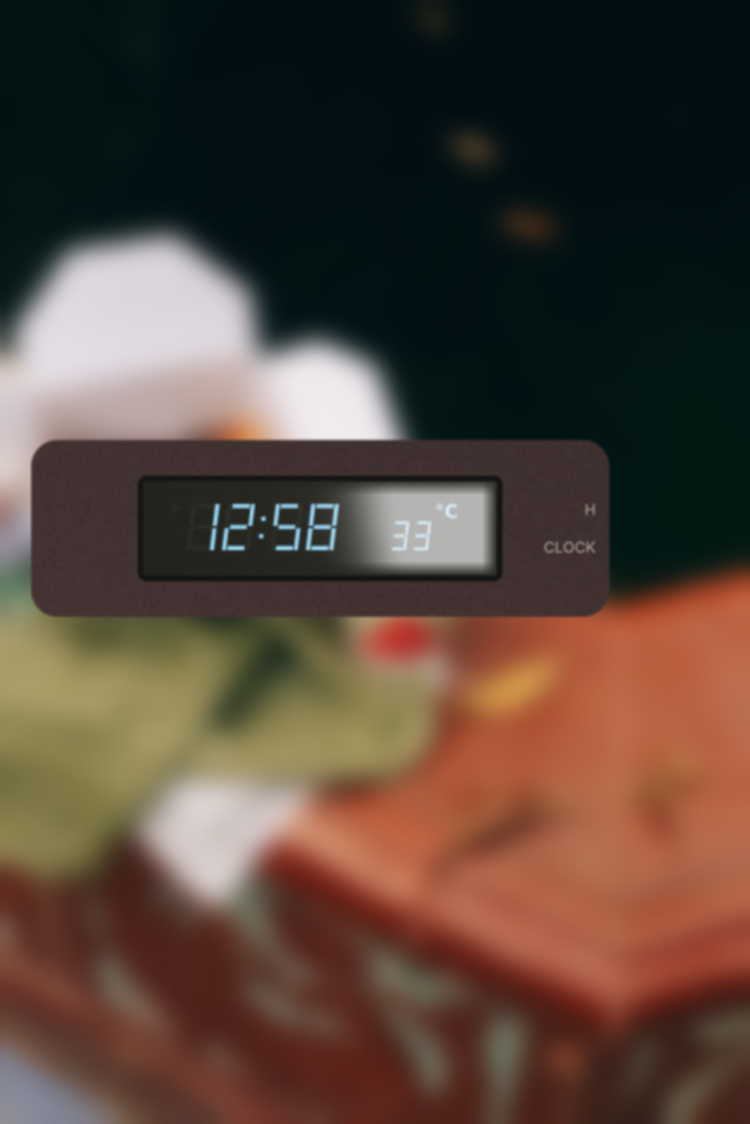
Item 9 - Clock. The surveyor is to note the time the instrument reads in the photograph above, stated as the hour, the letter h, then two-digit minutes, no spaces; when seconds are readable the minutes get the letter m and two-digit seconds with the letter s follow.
12h58
